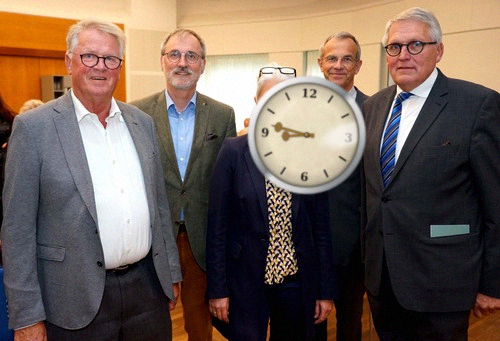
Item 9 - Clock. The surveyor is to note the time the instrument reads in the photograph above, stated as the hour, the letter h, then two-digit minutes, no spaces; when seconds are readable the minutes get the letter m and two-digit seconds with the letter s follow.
8h47
